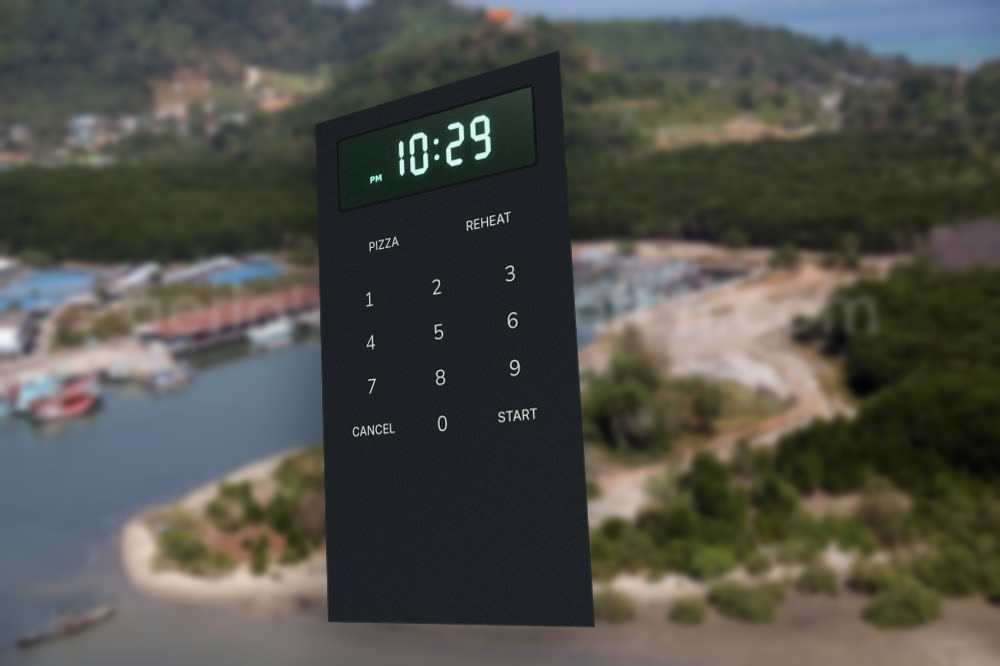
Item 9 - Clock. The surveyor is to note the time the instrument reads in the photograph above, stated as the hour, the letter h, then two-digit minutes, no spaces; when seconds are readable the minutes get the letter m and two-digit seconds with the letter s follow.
10h29
